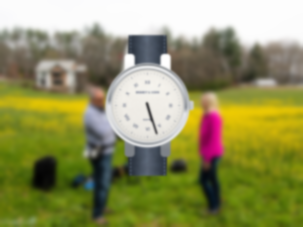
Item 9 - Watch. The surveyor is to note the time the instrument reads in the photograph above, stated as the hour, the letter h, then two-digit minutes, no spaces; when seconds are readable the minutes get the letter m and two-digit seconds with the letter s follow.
5h27
